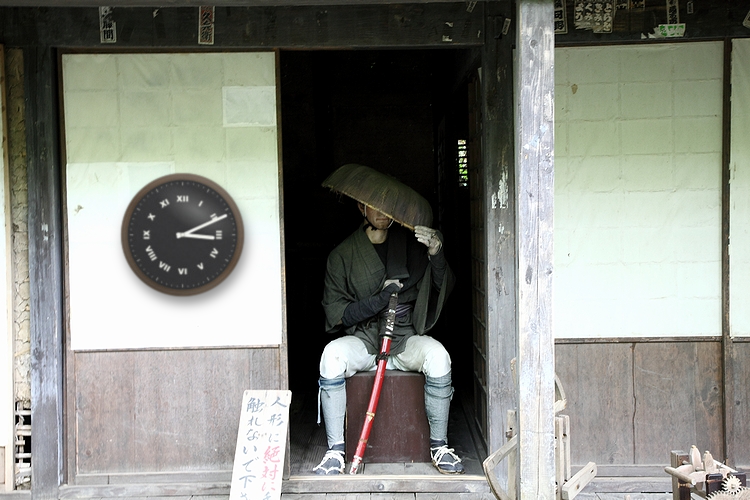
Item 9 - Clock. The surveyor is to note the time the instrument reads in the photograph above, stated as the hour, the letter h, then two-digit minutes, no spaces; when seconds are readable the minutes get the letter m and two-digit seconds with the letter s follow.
3h11
